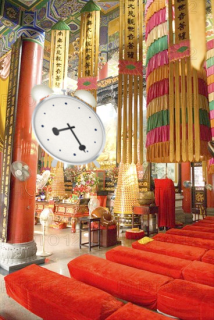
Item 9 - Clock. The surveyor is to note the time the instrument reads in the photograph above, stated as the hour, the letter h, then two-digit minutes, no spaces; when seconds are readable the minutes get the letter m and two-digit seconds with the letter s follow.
8h26
